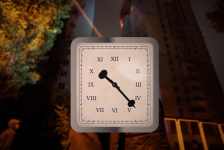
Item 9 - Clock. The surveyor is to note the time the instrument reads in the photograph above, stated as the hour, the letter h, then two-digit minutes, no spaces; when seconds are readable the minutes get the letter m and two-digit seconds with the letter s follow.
10h23
